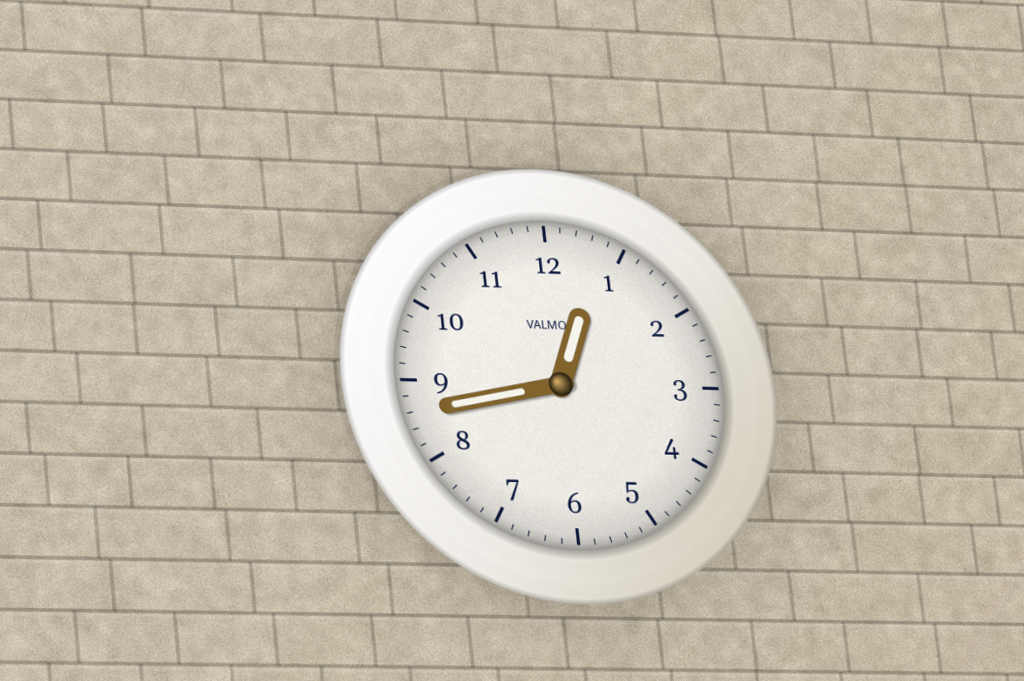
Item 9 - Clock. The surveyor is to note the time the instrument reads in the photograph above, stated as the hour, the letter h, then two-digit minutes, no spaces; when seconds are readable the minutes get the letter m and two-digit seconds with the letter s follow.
12h43
